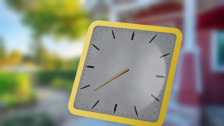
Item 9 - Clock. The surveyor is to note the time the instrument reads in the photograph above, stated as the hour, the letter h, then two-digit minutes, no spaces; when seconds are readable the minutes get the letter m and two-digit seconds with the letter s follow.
7h38
